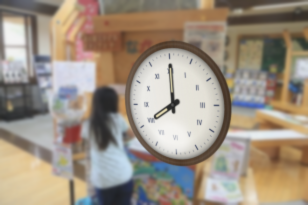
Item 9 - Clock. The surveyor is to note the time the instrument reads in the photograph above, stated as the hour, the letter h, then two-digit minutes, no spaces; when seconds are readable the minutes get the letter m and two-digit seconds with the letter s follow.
8h00
